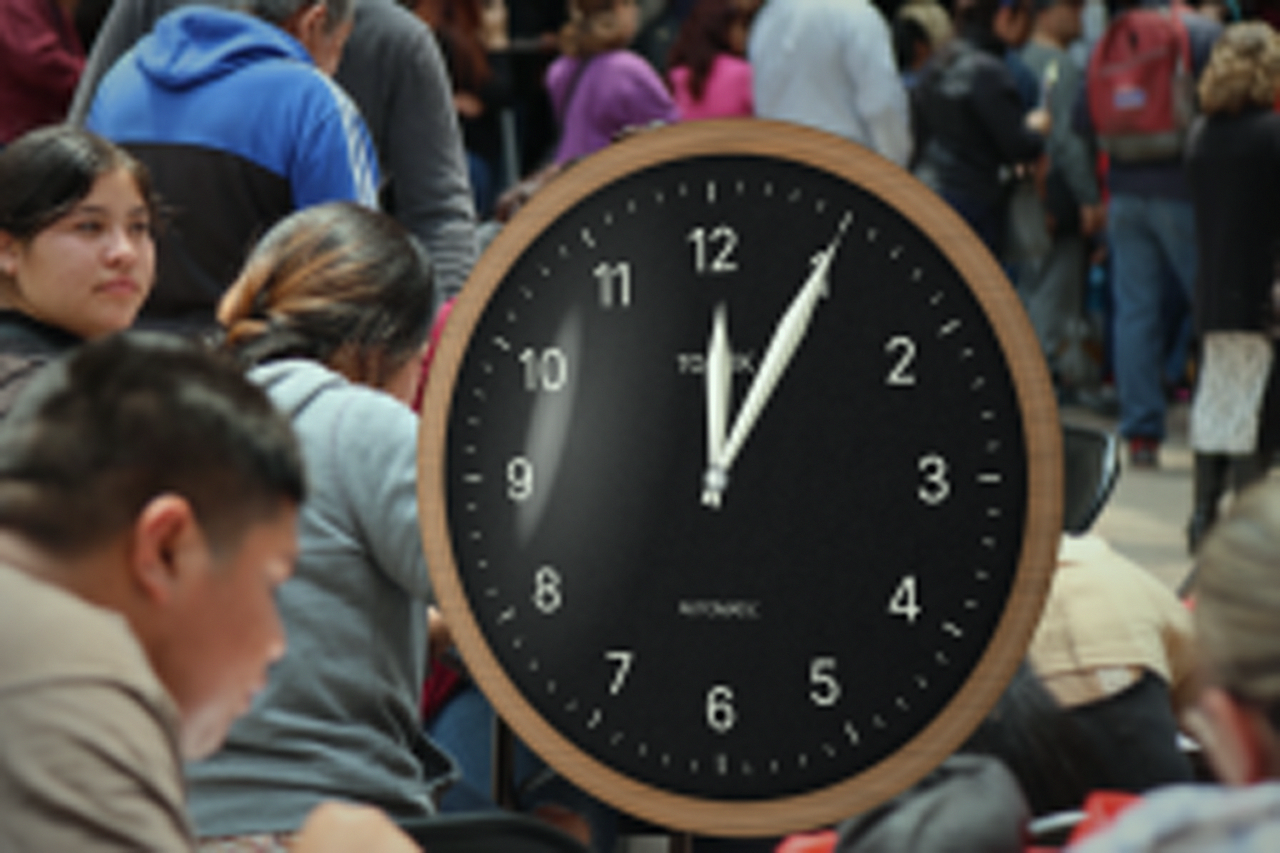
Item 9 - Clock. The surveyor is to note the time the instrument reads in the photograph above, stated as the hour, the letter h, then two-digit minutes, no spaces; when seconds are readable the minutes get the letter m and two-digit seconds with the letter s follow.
12h05
